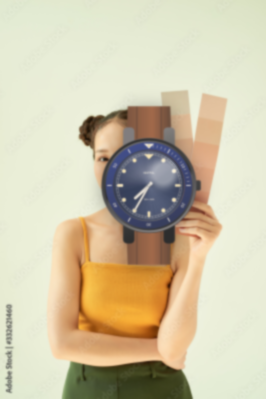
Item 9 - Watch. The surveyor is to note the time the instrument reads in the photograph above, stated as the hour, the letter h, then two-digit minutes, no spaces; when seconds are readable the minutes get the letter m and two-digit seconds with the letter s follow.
7h35
